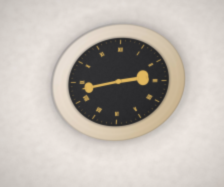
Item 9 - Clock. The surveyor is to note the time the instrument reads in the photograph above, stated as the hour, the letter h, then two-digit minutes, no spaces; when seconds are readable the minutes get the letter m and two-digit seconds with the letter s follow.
2h43
